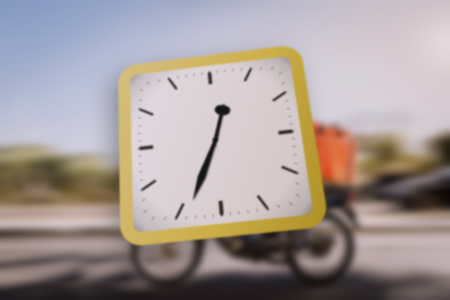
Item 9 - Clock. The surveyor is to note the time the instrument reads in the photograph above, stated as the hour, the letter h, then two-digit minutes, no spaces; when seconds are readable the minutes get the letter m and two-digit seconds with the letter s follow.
12h34
